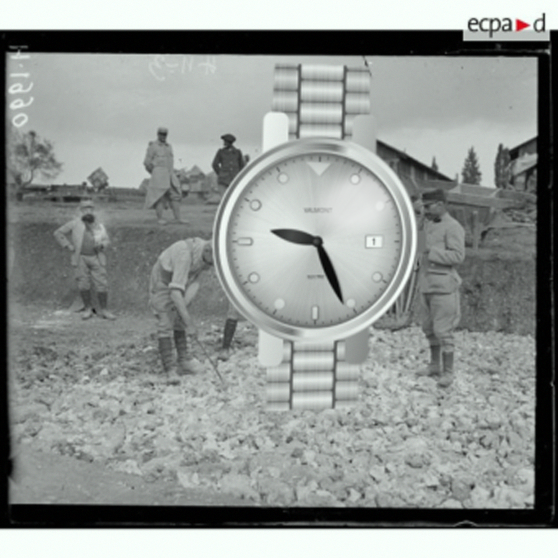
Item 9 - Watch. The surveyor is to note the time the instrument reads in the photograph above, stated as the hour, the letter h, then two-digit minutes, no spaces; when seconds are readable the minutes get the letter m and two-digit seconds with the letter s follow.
9h26
